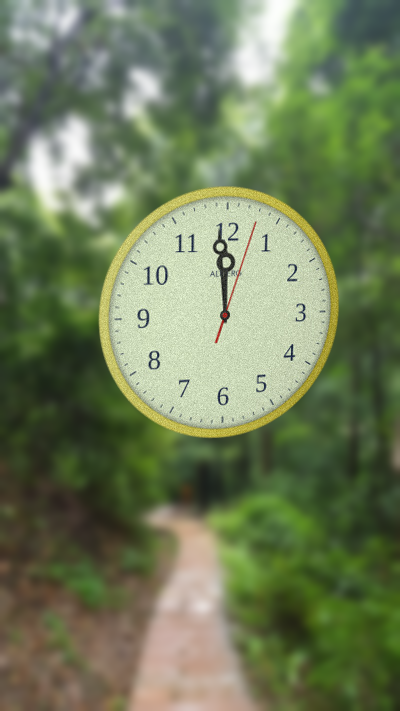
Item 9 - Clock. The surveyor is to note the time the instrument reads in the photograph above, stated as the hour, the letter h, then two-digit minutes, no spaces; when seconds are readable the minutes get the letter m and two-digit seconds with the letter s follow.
11h59m03s
